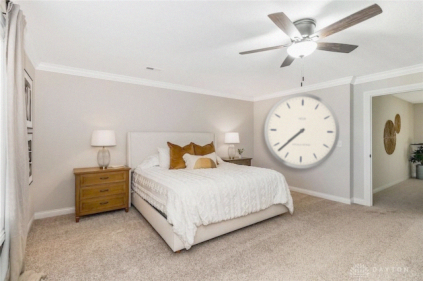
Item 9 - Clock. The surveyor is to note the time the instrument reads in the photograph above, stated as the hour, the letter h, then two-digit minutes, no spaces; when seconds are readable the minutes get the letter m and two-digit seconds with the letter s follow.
7h38
